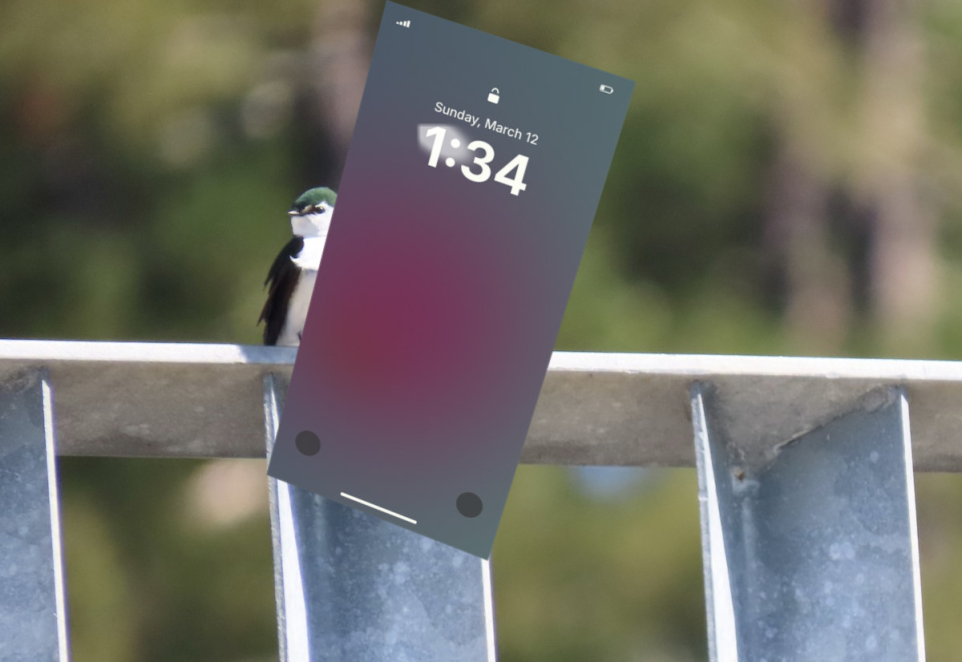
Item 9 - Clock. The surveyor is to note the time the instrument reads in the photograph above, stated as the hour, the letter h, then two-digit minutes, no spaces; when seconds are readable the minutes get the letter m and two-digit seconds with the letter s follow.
1h34
